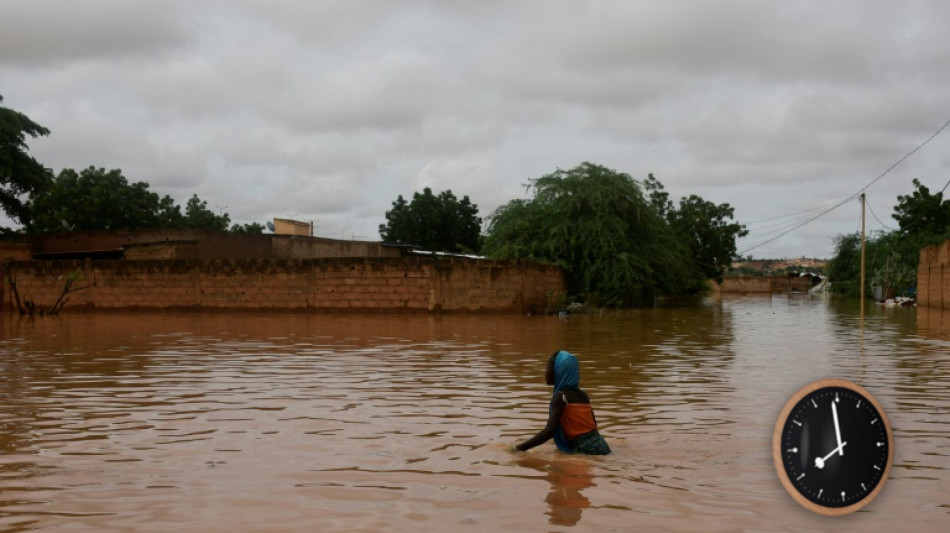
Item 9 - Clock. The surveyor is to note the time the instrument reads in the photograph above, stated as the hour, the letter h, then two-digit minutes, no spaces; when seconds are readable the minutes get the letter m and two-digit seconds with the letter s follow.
7h59
